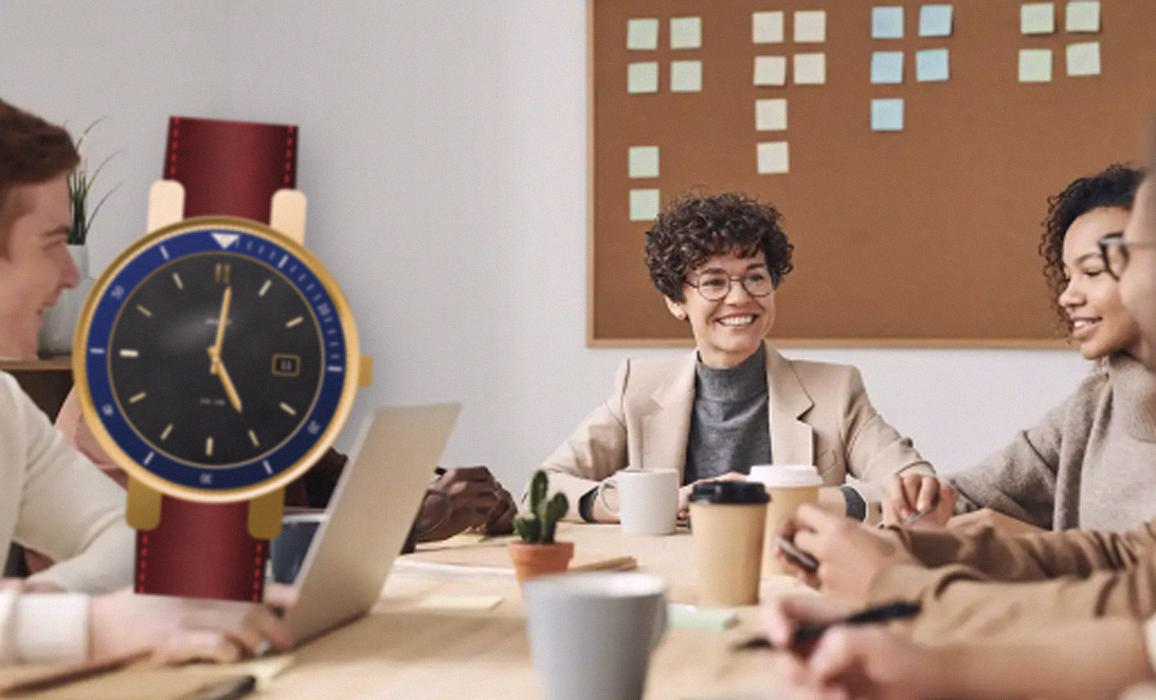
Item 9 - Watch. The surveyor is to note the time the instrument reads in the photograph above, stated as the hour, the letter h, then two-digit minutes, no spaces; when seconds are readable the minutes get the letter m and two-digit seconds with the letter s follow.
5h01
